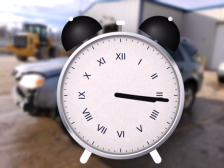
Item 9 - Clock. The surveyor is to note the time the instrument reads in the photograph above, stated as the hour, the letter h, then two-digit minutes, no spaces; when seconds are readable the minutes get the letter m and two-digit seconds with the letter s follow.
3h16
